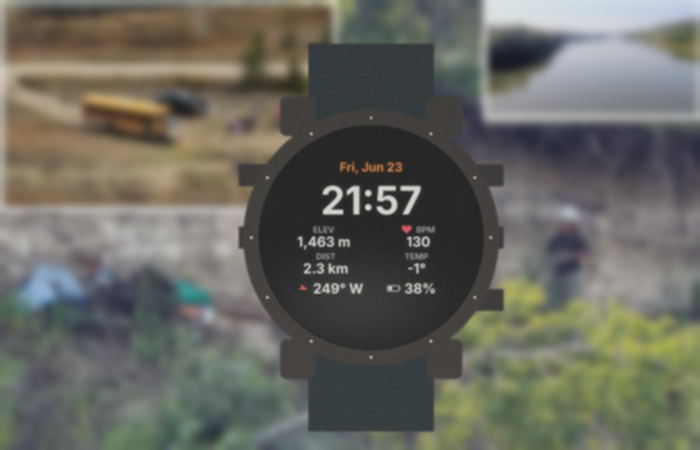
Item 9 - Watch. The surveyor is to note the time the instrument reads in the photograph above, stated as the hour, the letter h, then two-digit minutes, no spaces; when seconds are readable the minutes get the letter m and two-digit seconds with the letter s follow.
21h57
